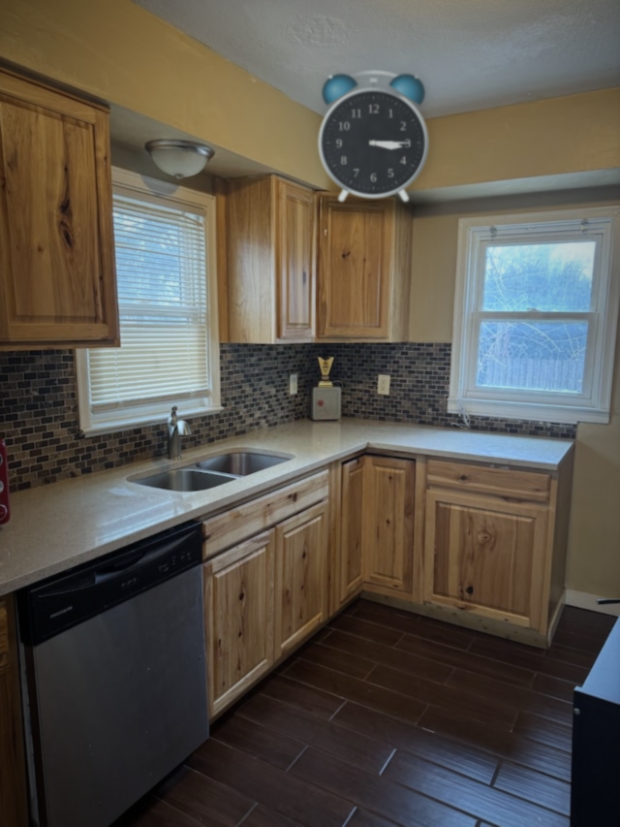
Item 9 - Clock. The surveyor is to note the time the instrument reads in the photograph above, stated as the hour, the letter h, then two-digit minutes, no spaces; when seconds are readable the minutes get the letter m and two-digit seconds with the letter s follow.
3h15
